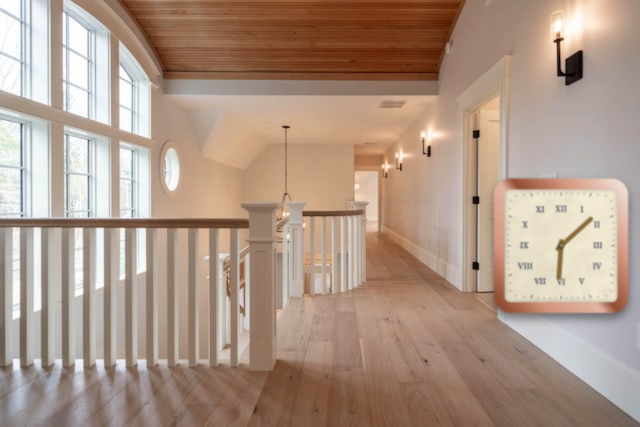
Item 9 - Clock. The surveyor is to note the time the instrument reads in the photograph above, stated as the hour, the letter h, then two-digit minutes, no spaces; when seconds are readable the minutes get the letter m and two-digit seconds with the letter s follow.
6h08
